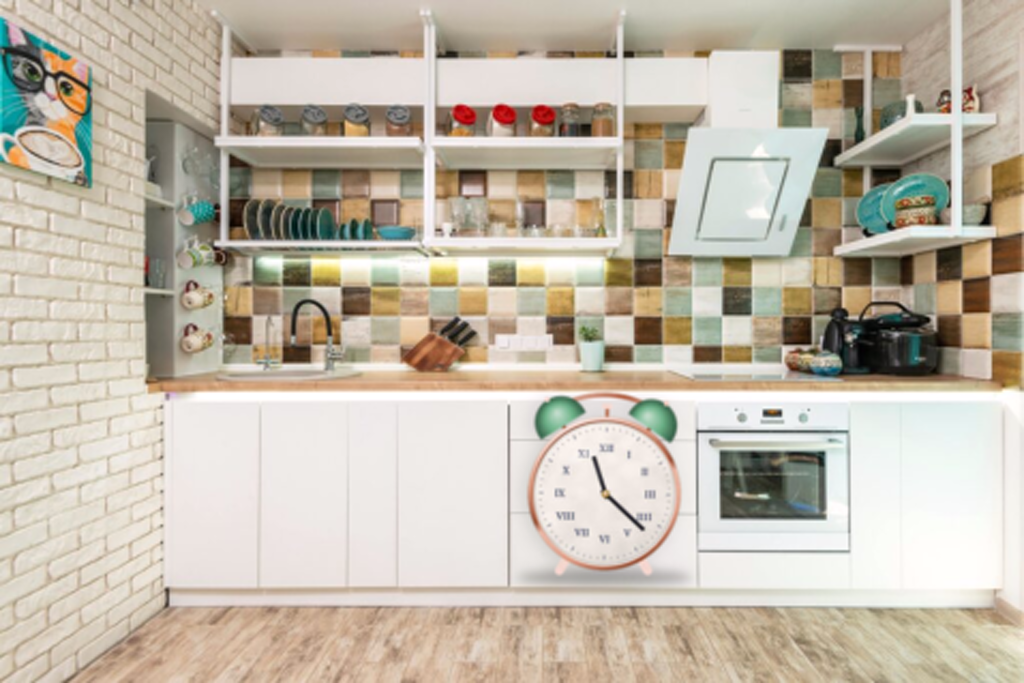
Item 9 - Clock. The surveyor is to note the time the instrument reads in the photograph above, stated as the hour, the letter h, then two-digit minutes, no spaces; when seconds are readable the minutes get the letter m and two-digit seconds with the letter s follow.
11h22
